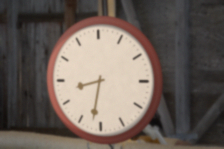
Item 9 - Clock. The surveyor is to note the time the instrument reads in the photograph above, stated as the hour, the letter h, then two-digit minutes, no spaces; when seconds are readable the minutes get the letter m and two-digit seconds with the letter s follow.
8h32
